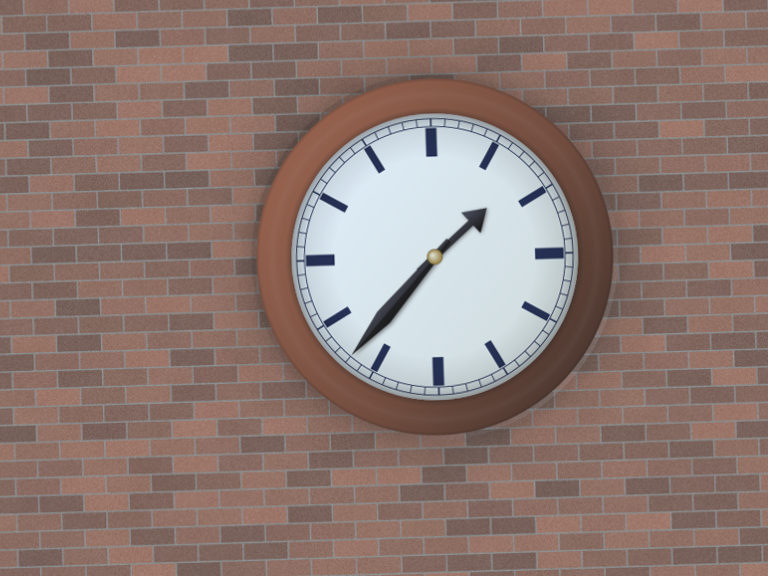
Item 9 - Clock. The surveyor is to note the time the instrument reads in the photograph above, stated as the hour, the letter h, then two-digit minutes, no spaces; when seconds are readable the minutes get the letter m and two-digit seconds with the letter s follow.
1h37
